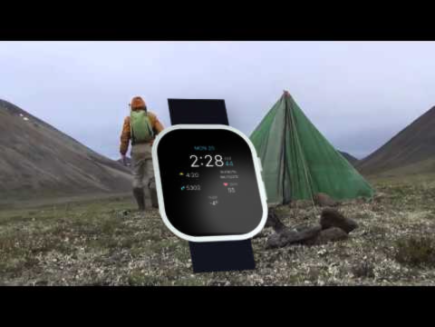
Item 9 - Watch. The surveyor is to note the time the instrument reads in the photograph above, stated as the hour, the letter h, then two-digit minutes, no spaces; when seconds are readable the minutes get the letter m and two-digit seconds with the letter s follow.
2h28
